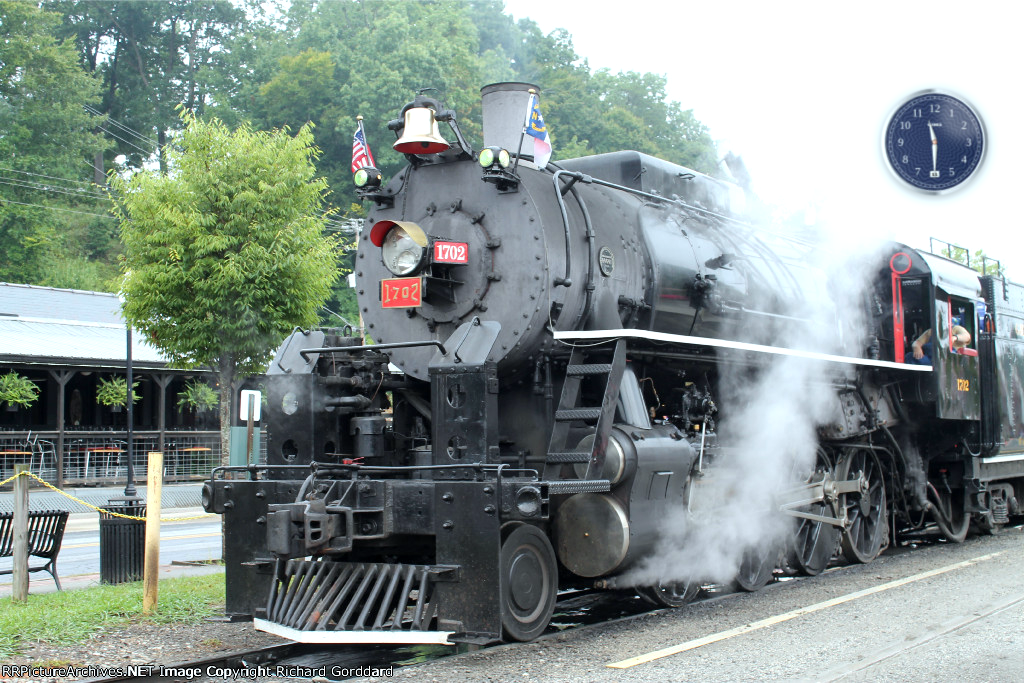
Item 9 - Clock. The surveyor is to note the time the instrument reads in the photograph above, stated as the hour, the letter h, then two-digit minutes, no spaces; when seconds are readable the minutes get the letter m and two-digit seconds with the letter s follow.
11h30
